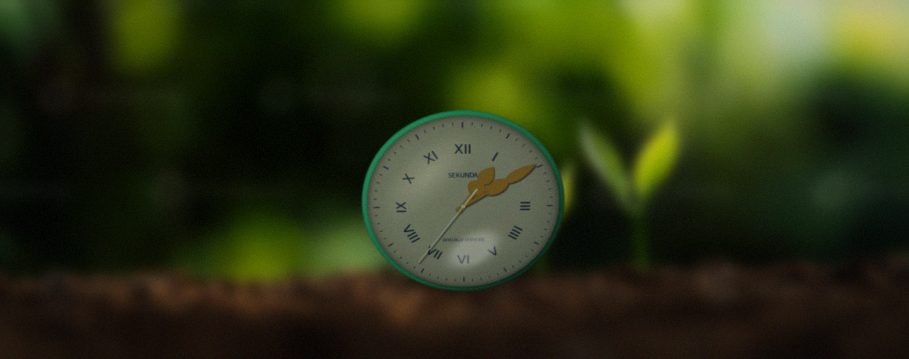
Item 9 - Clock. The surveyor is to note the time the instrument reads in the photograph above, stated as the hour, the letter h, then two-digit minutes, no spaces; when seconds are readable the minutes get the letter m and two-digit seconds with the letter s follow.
1h09m36s
